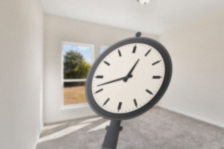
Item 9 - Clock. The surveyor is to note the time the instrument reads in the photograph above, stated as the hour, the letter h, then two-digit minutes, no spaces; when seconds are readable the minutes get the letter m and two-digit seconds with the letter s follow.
12h42
